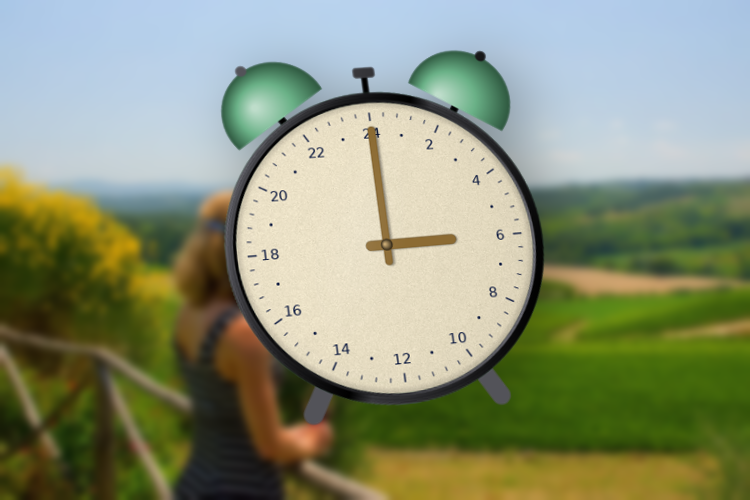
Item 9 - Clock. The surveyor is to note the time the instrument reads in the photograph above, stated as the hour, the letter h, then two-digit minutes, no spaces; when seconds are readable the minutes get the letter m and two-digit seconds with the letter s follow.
6h00
